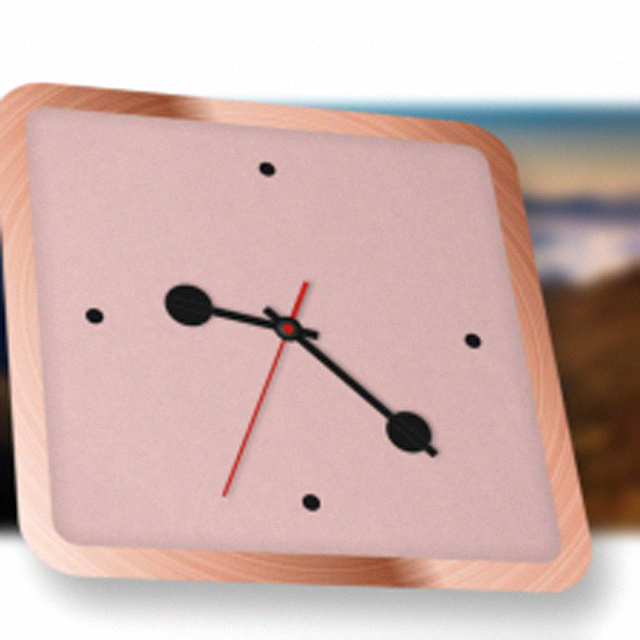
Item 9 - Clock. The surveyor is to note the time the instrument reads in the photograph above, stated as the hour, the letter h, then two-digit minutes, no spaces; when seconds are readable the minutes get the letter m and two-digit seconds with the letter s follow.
9h22m34s
